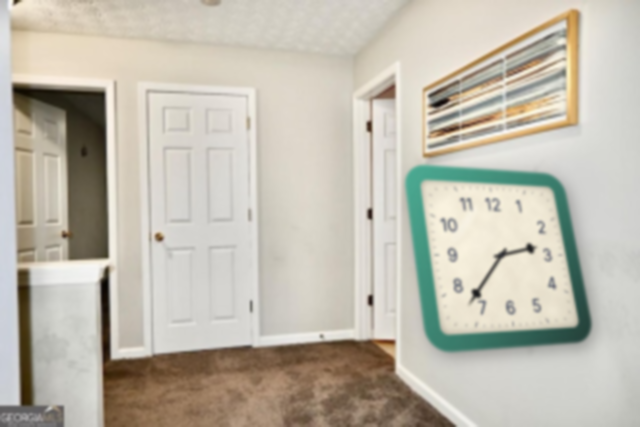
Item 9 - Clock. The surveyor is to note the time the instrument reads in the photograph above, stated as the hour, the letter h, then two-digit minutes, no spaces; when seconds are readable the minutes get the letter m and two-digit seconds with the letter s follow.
2h37
